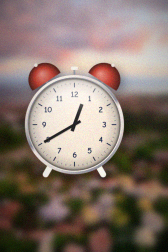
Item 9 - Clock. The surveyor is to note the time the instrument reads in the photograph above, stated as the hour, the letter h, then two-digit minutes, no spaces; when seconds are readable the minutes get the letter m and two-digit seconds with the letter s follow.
12h40
